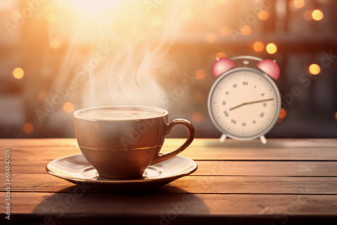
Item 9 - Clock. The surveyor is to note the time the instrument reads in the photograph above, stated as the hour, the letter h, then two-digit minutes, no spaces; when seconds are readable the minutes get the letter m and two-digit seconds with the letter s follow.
8h13
